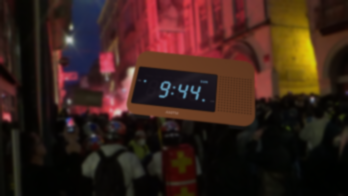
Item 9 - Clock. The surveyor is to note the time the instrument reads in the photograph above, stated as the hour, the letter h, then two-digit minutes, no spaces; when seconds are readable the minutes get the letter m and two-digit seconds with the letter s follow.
9h44
